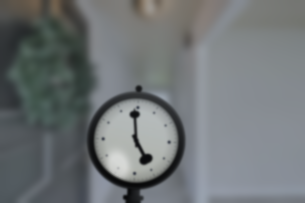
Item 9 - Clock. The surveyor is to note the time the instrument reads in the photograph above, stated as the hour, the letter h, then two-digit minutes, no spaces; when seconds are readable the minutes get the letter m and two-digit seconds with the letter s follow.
4h59
